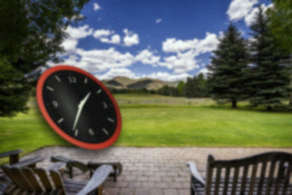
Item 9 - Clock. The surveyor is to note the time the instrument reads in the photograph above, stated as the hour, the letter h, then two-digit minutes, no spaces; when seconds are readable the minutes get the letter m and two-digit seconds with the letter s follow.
1h36
